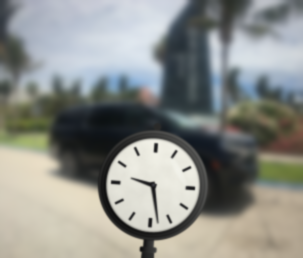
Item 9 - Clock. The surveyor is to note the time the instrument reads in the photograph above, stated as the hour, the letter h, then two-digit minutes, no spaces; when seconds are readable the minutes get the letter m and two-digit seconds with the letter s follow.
9h28
